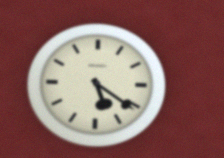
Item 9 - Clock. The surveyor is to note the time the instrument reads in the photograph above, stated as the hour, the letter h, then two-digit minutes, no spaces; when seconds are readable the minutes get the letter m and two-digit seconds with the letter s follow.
5h21
